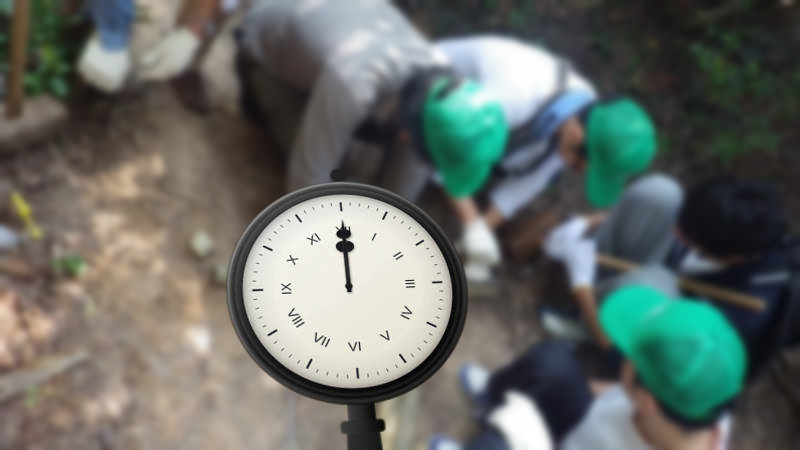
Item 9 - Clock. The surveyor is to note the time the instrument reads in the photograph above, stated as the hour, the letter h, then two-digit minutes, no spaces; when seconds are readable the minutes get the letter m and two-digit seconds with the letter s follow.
12h00
